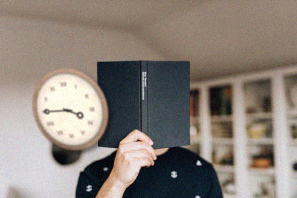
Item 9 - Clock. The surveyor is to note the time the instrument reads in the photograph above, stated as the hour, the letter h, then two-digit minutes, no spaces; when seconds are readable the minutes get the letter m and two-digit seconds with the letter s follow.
3h45
